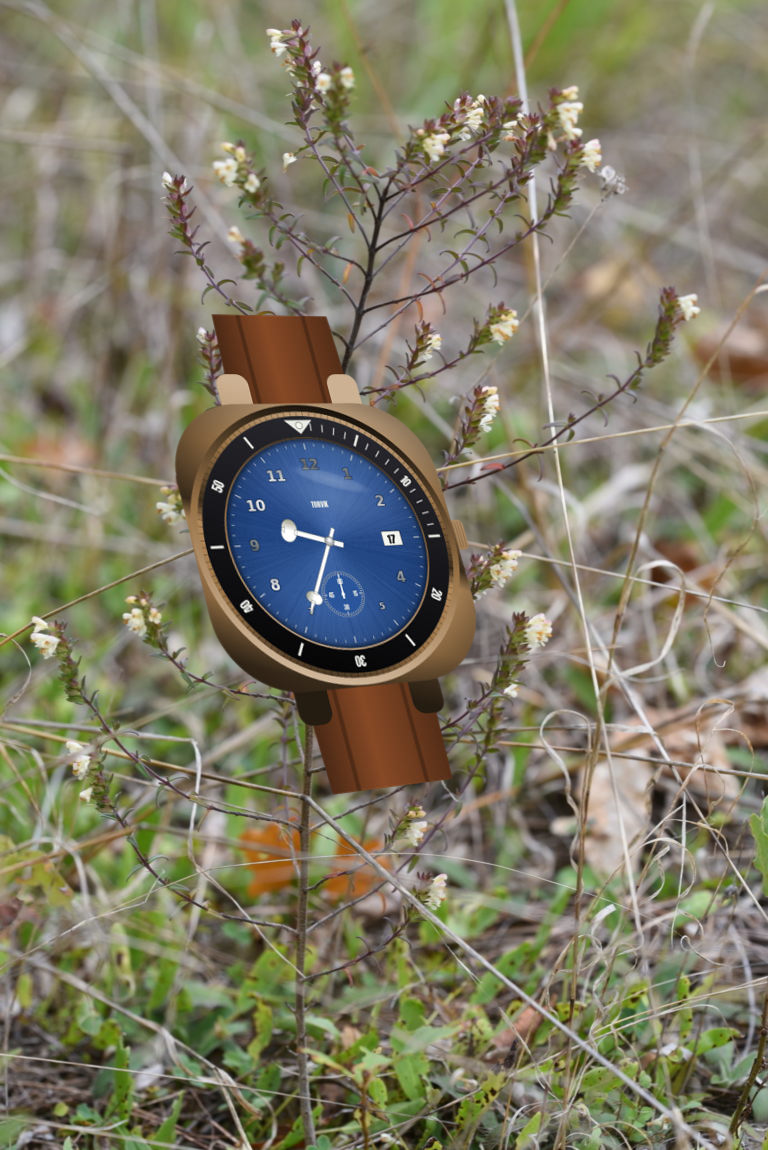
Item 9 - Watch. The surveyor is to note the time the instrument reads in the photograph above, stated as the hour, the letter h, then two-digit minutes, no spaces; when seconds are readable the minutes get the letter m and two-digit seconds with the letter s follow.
9h35
